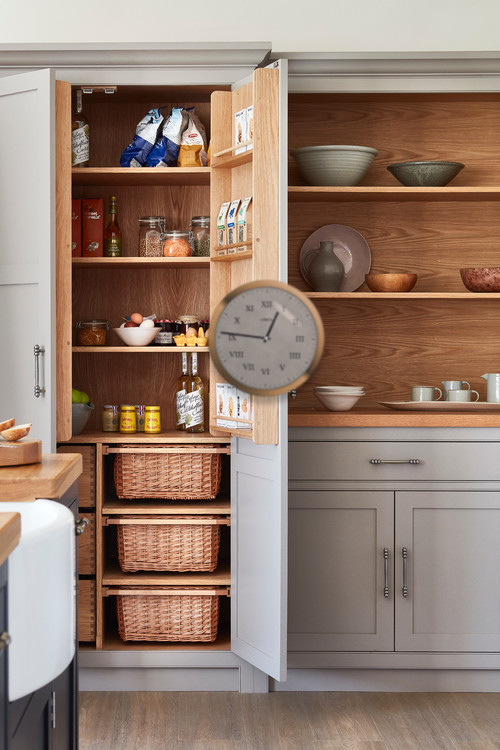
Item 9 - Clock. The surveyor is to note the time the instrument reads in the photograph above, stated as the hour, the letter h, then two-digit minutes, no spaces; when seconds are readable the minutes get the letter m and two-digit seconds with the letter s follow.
12h46
